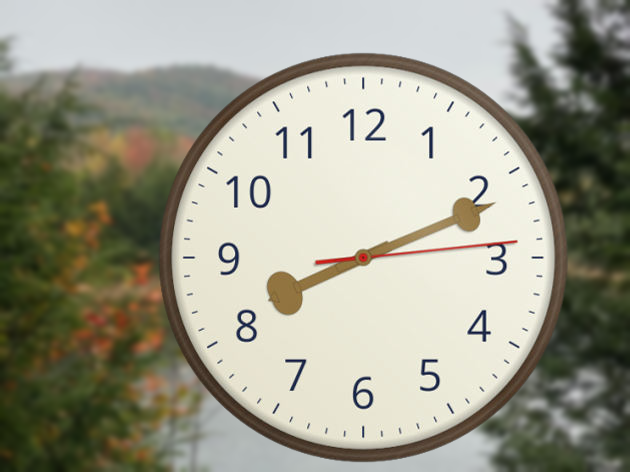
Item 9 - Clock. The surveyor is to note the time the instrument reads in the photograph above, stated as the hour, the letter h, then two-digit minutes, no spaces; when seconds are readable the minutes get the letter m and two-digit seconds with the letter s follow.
8h11m14s
